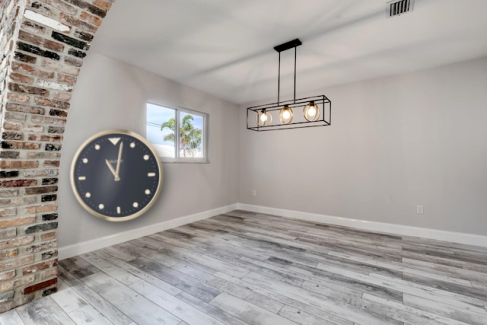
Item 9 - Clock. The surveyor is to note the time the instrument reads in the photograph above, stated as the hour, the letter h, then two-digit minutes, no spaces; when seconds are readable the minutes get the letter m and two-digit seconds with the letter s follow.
11h02
